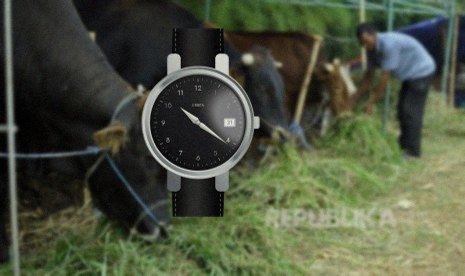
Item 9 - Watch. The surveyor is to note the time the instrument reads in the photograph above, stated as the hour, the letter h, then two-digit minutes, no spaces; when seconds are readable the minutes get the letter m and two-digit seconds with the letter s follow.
10h21
